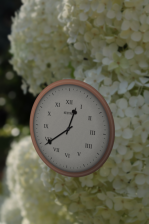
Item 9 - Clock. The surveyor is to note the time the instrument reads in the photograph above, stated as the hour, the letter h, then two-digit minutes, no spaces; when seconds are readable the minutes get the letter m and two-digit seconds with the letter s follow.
12h39
